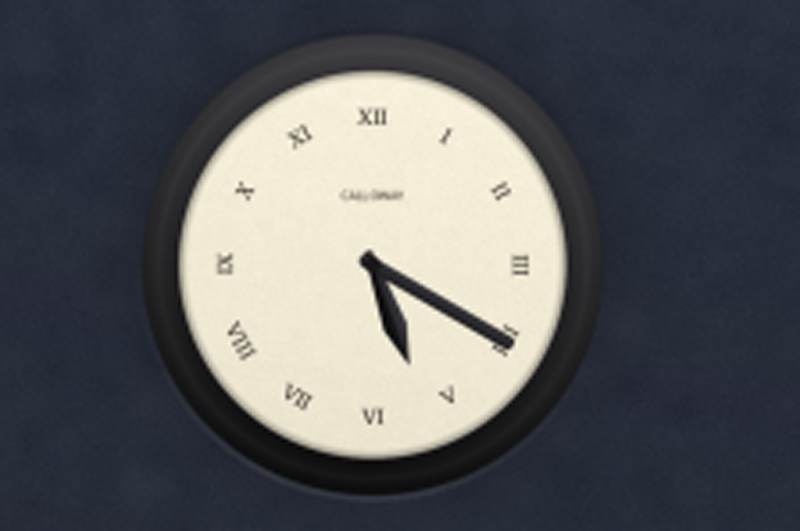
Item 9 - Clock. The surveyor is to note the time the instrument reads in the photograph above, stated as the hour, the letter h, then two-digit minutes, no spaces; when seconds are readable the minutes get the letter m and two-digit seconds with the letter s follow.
5h20
